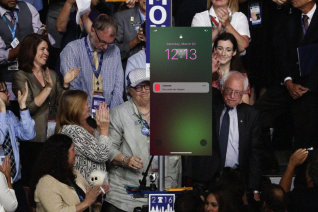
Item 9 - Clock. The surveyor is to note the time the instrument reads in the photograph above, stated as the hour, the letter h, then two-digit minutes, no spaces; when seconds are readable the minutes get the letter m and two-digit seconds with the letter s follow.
12h13
